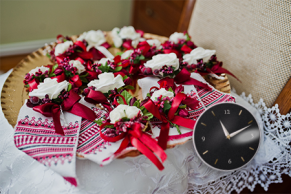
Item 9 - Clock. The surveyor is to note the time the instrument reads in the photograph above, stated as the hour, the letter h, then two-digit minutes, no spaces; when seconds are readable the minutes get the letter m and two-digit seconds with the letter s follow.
11h11
